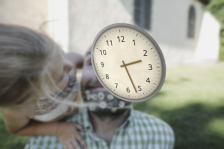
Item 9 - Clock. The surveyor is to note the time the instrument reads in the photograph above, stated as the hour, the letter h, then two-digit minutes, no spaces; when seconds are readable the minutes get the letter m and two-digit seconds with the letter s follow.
2h27
